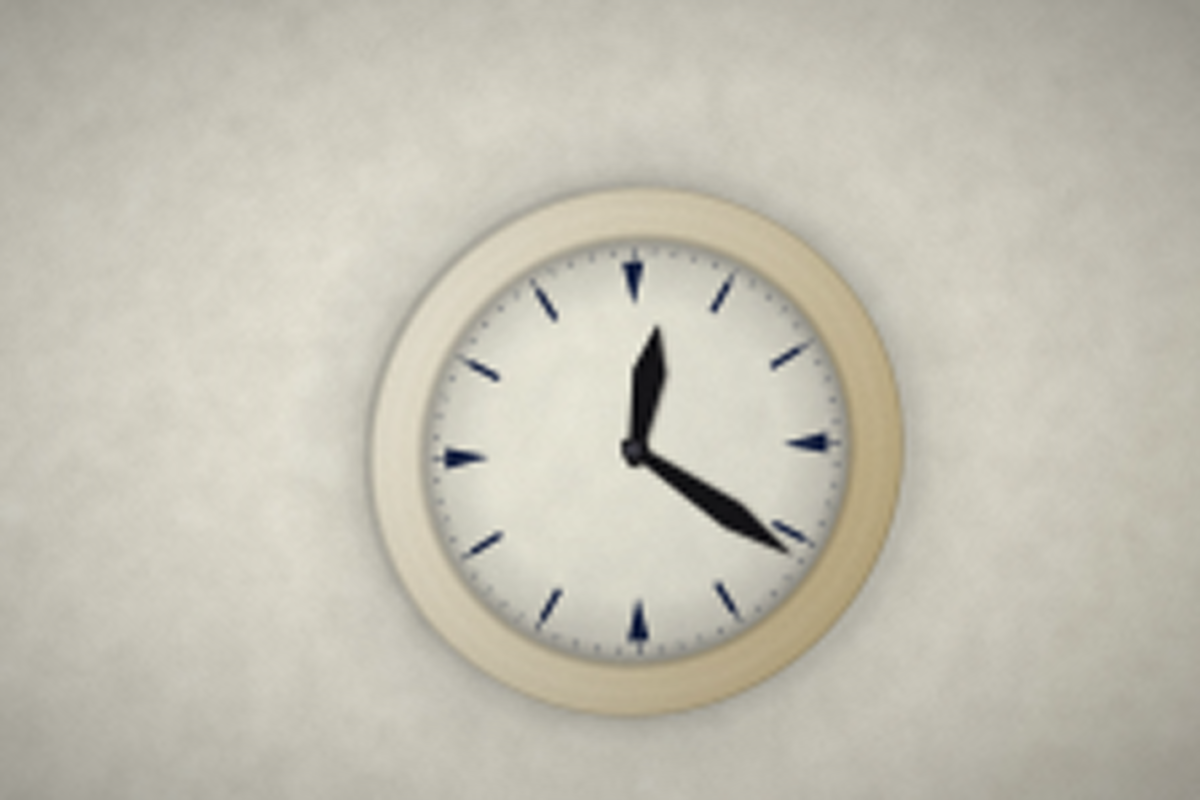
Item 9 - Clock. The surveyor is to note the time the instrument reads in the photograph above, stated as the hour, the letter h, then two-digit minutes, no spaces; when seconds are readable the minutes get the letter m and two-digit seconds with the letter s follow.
12h21
